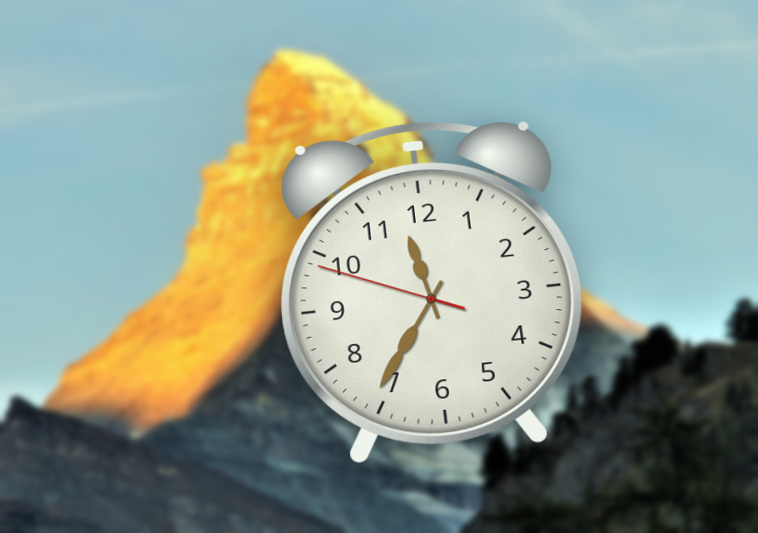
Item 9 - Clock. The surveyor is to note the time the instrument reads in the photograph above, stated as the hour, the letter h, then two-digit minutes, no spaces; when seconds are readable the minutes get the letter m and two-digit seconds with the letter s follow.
11h35m49s
